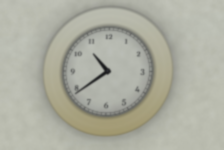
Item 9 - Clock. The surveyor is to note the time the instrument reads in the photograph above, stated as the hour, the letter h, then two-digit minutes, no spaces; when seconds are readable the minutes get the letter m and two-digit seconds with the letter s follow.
10h39
